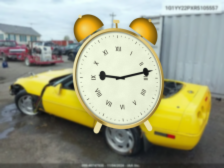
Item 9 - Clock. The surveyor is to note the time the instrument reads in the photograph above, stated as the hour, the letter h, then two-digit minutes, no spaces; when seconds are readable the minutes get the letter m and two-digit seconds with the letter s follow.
9h13
